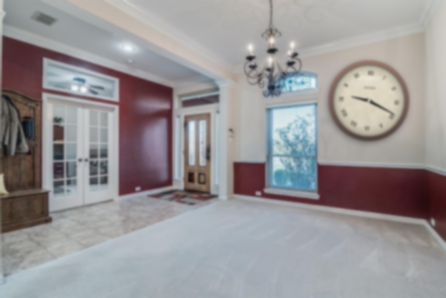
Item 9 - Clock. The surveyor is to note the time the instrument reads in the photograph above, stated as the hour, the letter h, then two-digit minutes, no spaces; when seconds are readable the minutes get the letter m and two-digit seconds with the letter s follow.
9h19
